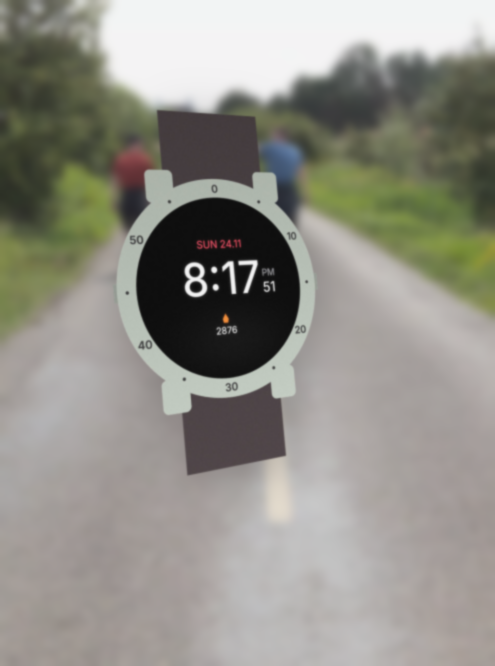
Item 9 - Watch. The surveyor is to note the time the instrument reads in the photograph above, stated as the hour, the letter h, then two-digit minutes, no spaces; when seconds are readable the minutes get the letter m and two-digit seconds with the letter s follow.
8h17m51s
